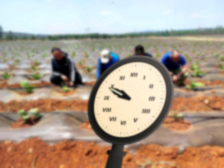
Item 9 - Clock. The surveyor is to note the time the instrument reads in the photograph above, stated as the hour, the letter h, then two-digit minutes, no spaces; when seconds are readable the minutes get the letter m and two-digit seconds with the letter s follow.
9h49
